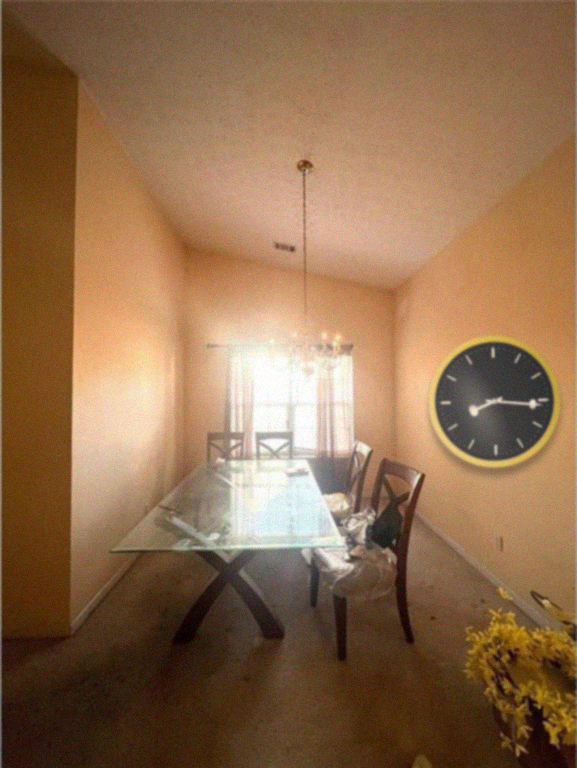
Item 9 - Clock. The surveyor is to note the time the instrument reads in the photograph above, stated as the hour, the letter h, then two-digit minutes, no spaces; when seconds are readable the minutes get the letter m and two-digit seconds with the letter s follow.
8h16
